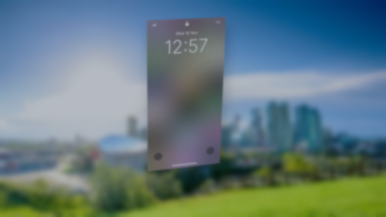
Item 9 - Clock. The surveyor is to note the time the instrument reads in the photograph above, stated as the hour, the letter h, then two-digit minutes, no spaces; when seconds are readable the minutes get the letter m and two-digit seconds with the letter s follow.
12h57
